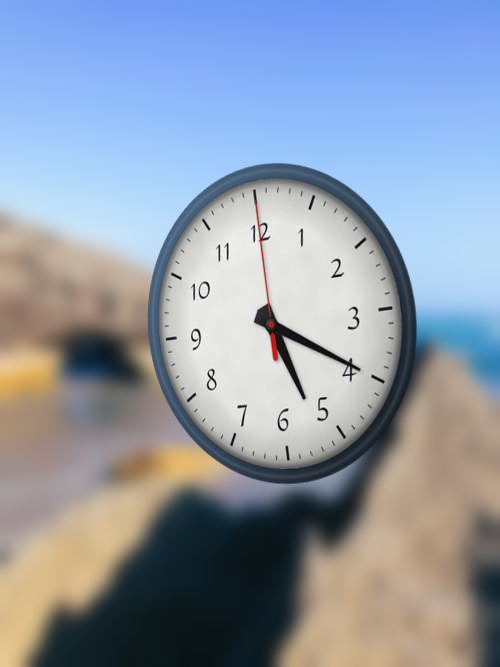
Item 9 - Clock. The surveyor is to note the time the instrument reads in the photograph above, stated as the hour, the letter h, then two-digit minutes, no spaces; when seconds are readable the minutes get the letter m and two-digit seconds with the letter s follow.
5h20m00s
